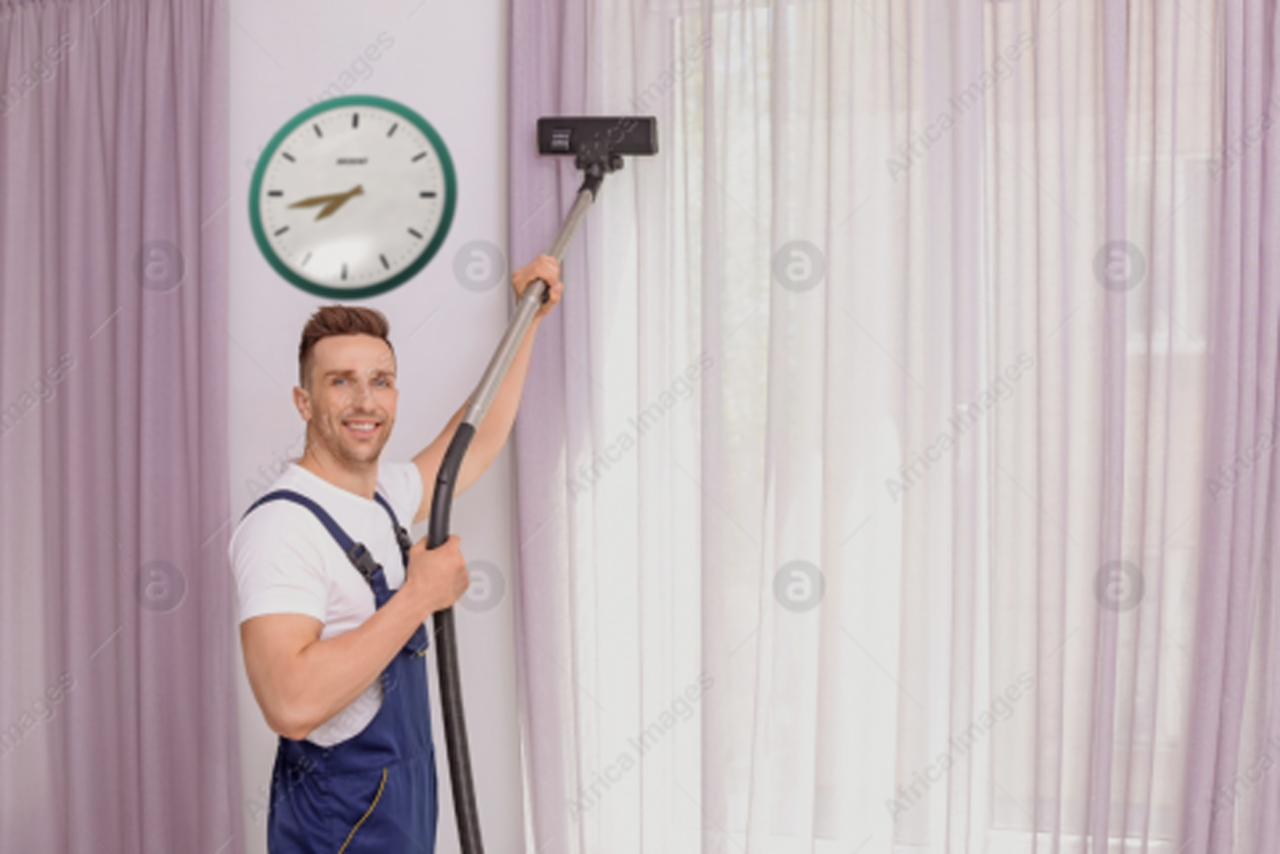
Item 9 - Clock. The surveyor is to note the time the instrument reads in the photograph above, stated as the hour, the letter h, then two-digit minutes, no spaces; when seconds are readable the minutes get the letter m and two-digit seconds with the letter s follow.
7h43
